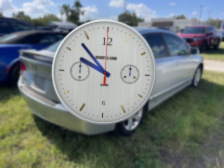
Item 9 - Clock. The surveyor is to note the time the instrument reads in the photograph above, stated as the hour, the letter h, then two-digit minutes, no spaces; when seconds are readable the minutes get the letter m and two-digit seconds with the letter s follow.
9h53
